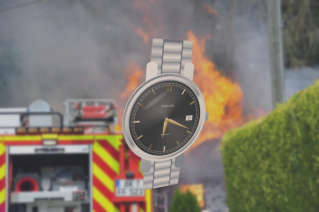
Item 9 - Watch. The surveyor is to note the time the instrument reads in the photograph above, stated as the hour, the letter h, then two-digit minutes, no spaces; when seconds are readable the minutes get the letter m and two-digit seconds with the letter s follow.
6h19
